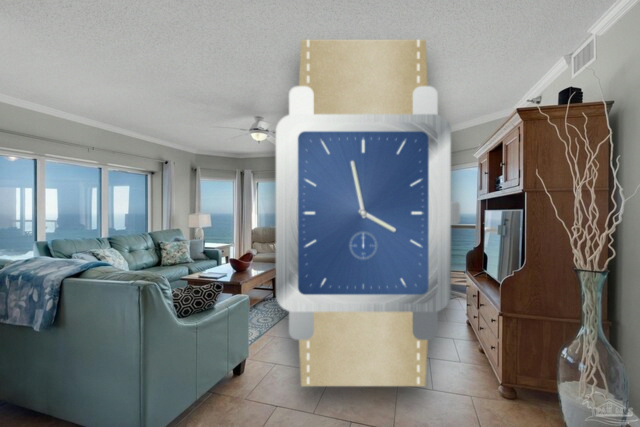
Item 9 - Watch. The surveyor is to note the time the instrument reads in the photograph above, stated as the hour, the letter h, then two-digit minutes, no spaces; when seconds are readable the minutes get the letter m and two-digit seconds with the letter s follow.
3h58
